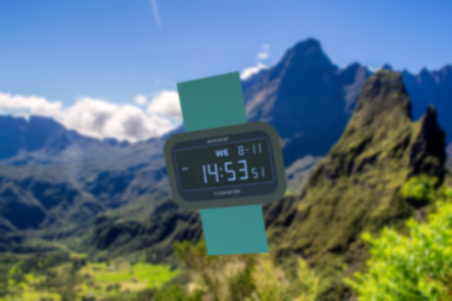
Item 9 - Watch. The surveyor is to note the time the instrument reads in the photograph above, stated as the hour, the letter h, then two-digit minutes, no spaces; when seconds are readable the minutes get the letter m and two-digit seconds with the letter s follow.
14h53
